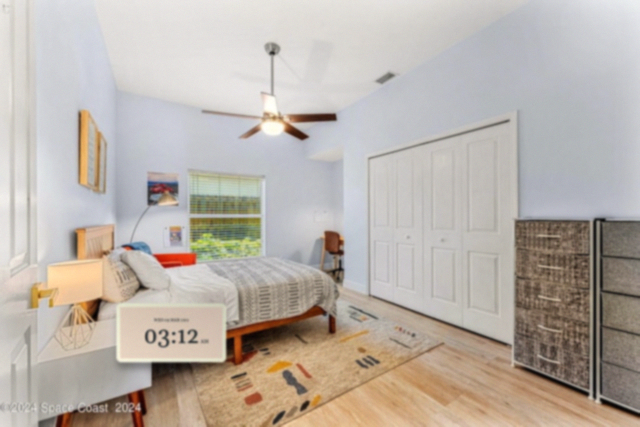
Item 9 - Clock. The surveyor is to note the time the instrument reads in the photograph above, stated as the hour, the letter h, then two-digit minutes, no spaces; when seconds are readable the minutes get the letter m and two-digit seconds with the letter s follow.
3h12
